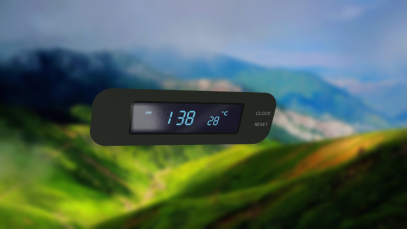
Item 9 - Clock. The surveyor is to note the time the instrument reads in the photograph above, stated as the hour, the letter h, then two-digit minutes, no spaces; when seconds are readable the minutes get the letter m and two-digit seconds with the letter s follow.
1h38
